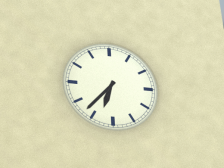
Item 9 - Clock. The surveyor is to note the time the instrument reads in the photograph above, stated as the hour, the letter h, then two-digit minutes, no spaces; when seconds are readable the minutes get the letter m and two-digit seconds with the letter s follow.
6h37
